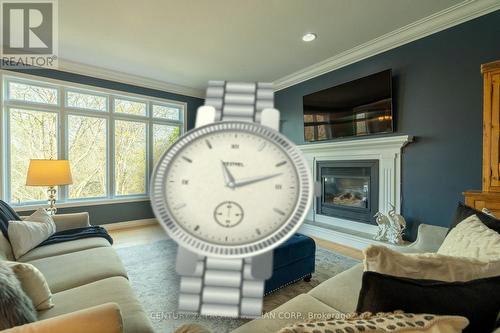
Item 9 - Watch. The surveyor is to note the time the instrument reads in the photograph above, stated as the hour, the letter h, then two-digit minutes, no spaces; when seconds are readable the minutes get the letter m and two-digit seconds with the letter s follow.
11h12
